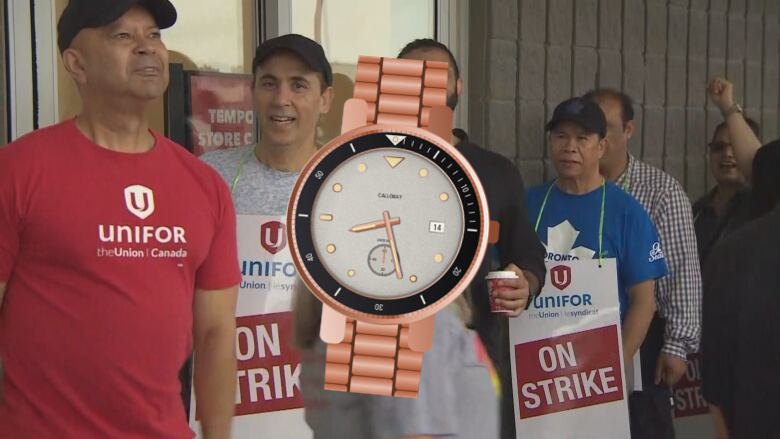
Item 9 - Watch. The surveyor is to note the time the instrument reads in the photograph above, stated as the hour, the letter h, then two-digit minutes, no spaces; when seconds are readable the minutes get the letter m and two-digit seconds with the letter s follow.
8h27
